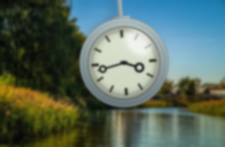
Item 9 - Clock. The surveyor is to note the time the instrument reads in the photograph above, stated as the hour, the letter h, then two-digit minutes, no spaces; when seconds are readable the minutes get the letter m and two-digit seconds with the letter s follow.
3h43
